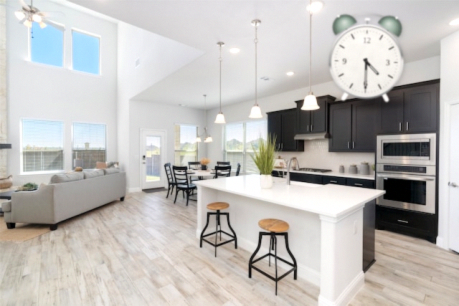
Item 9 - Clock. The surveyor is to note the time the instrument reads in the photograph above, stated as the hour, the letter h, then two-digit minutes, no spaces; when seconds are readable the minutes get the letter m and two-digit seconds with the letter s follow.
4h30
